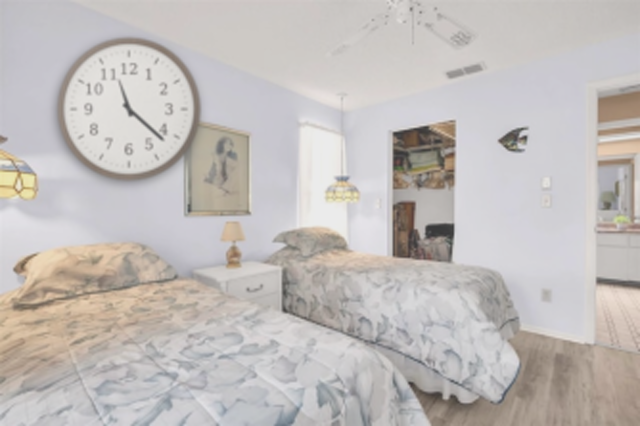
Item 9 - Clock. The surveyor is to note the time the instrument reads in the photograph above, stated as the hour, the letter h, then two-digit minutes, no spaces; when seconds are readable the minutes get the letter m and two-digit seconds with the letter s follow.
11h22
